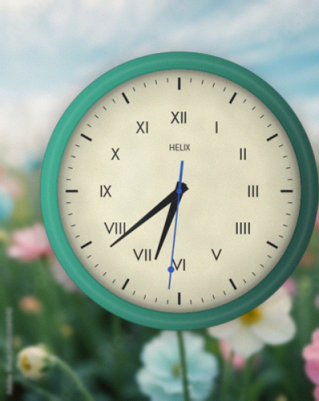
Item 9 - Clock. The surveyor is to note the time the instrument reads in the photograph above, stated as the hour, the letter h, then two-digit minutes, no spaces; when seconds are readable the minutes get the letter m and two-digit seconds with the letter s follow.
6h38m31s
